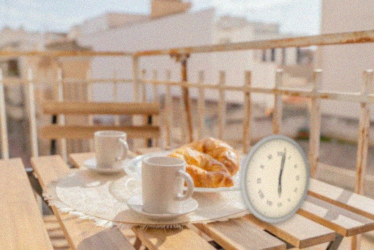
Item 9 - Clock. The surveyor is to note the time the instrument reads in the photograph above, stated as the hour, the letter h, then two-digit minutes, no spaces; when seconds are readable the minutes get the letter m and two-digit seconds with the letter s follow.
6h02
